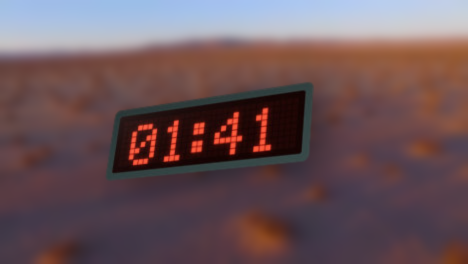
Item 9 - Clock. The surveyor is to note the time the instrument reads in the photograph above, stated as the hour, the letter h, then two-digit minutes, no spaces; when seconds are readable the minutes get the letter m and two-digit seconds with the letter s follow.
1h41
